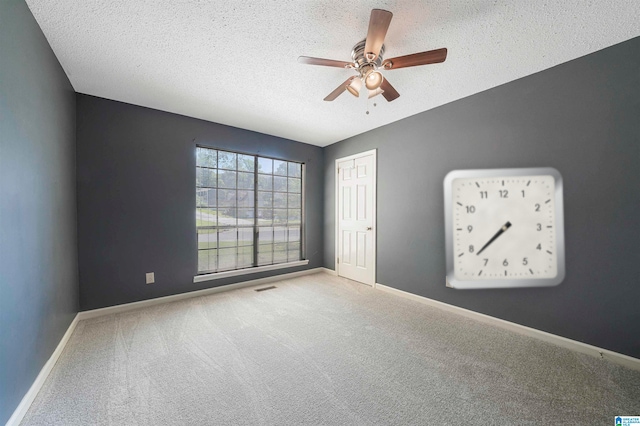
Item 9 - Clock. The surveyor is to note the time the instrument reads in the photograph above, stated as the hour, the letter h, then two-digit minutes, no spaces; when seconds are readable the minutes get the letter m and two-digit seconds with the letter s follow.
7h38
